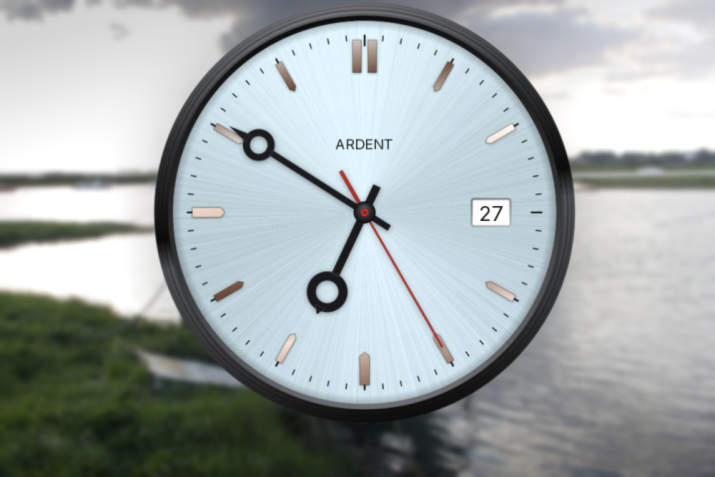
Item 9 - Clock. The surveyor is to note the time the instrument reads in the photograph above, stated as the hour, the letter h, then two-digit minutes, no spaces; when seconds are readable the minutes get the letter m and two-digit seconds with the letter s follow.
6h50m25s
